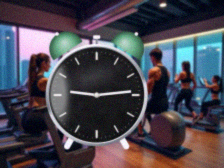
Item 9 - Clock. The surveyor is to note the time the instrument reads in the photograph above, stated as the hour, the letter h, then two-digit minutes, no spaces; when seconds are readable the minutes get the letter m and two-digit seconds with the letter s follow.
9h14
